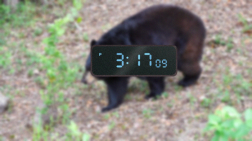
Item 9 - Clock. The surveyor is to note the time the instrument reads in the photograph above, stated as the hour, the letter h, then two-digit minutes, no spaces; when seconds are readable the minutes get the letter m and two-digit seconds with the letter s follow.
3h17m09s
